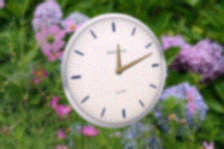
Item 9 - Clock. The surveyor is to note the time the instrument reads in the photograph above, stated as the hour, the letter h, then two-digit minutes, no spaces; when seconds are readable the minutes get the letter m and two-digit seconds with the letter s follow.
12h12
